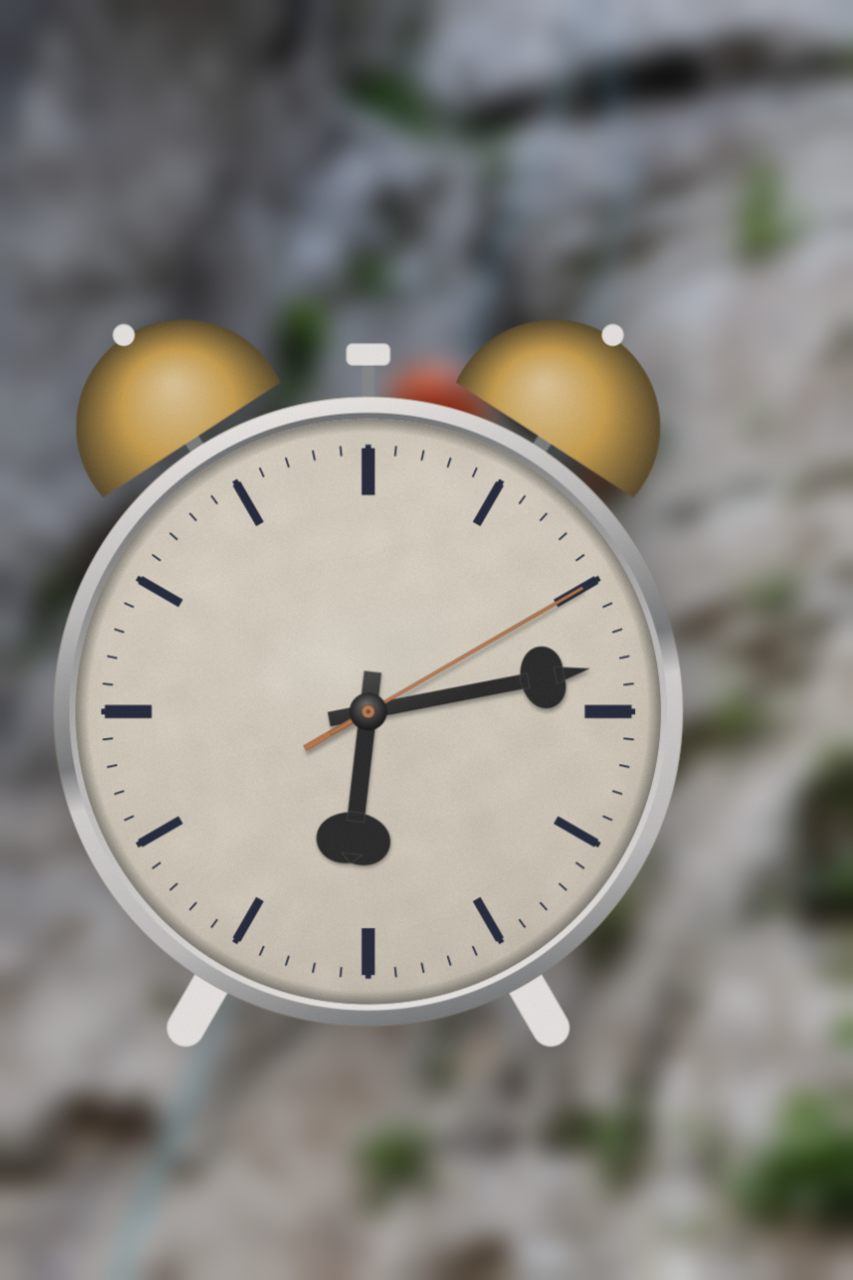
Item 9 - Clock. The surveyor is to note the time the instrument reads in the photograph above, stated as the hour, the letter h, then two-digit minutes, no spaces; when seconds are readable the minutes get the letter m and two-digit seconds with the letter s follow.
6h13m10s
